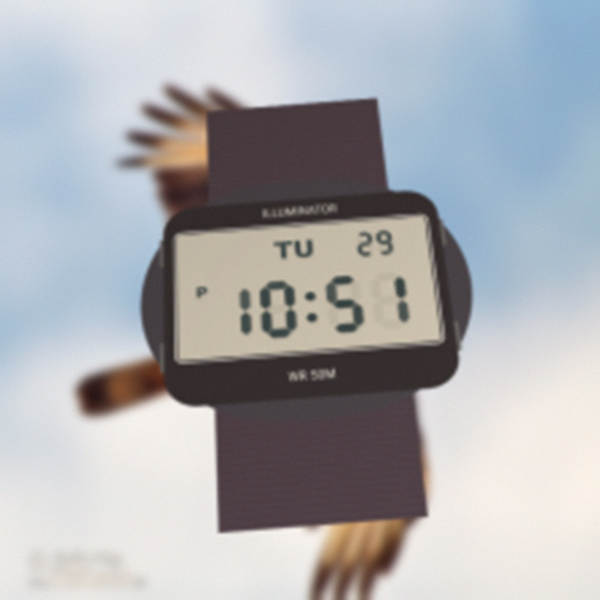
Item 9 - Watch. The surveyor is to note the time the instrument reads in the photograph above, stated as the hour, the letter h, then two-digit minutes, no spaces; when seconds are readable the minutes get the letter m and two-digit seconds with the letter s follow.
10h51
